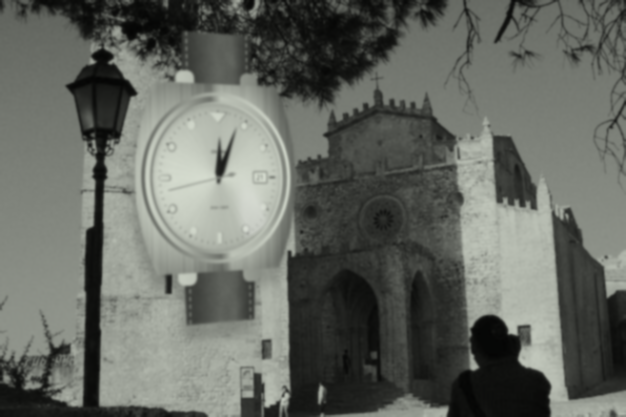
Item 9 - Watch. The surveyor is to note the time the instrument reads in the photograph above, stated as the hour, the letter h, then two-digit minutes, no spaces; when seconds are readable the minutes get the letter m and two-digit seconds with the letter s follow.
12h03m43s
